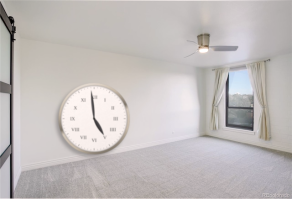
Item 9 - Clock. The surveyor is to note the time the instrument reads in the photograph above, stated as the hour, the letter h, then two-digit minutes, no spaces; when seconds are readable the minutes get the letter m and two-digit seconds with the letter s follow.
4h59
